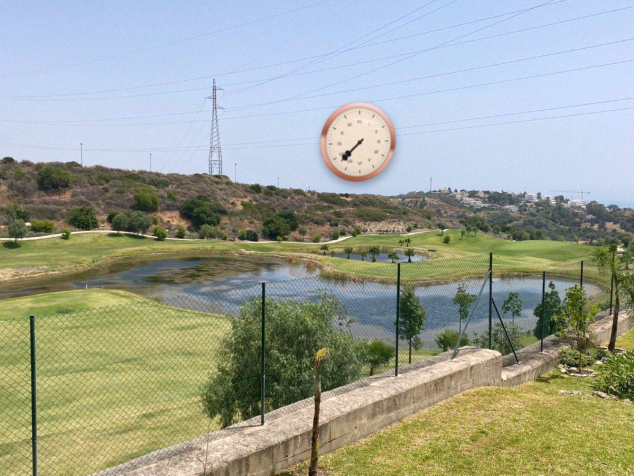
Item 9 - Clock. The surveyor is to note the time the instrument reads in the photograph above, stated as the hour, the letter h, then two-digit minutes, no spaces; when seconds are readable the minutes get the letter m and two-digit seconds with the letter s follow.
7h38
